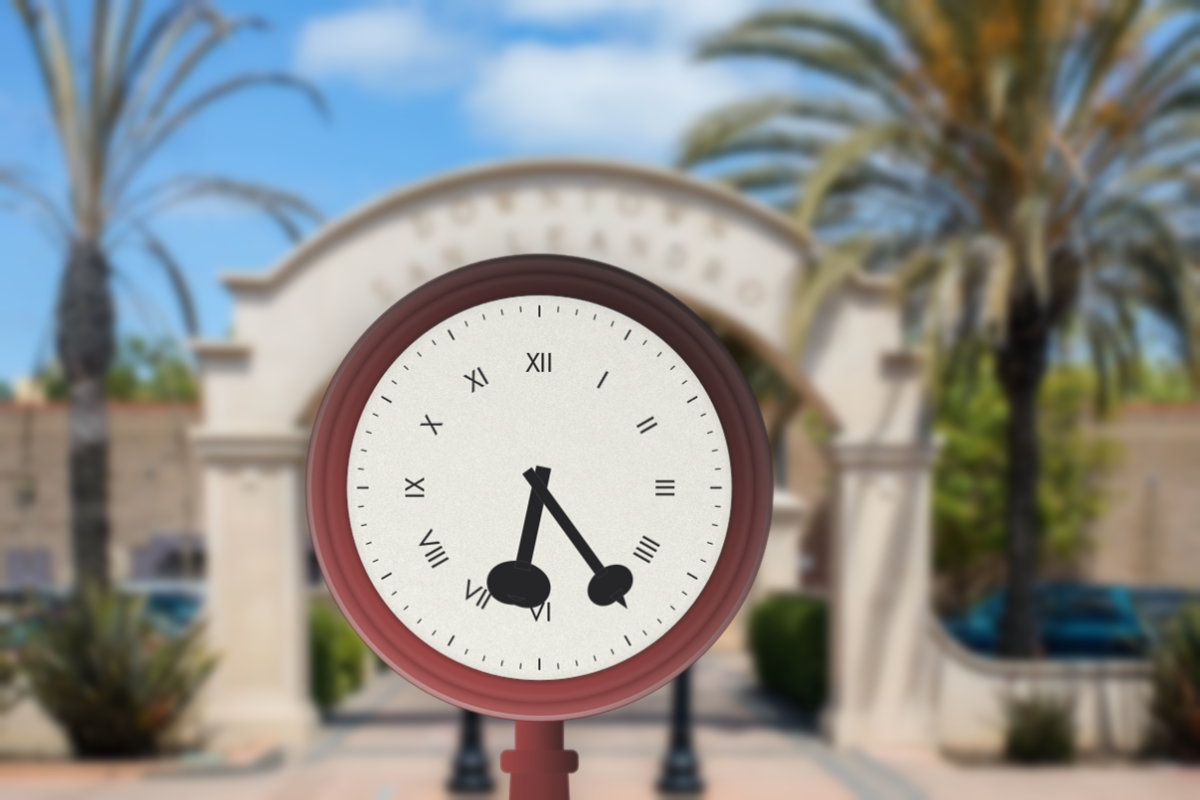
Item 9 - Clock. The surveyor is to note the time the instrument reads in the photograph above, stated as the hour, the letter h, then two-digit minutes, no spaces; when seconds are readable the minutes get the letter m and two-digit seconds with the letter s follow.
6h24
